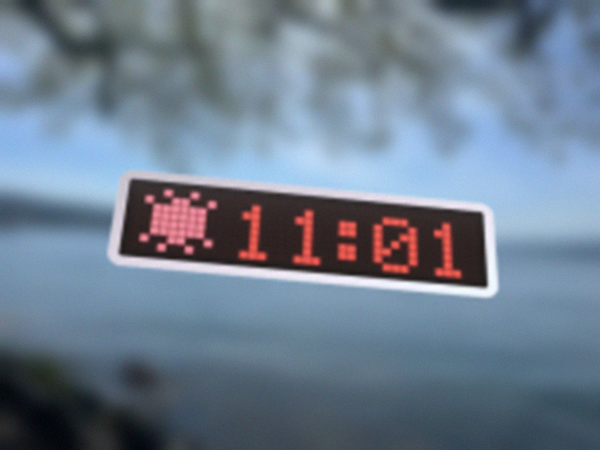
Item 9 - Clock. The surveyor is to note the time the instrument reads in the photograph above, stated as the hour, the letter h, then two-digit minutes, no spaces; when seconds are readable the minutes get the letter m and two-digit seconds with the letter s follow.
11h01
